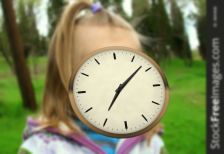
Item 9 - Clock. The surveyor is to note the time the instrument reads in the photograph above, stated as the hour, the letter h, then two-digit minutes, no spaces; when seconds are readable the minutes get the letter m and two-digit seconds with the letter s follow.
7h08
